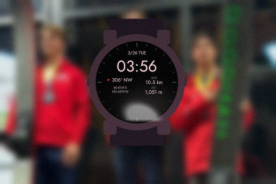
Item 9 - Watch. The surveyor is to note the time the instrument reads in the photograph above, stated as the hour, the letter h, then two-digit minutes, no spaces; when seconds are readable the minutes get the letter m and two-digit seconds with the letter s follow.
3h56
